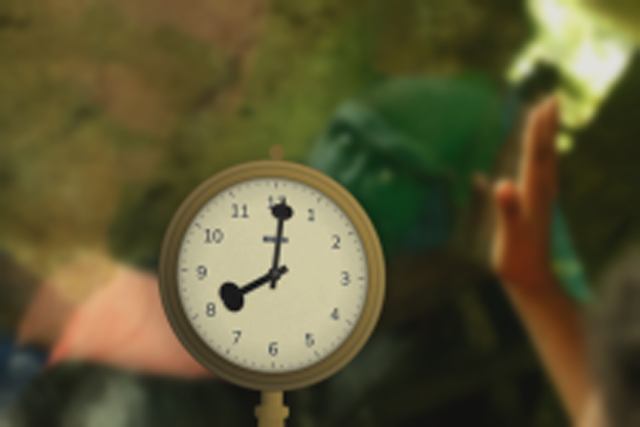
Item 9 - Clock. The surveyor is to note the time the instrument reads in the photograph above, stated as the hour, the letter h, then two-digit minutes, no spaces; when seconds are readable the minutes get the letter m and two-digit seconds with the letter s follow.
8h01
